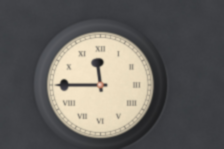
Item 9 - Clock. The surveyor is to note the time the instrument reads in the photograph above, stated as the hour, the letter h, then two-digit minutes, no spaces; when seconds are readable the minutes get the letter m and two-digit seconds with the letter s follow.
11h45
